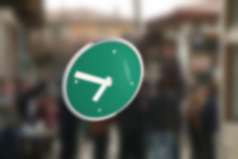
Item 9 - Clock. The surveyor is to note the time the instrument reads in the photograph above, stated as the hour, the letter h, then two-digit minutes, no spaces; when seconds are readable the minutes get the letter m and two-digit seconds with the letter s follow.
6h47
